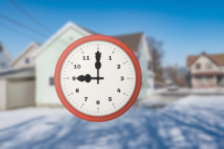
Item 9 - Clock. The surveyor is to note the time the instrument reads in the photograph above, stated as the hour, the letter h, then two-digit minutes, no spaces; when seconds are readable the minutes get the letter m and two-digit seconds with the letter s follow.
9h00
